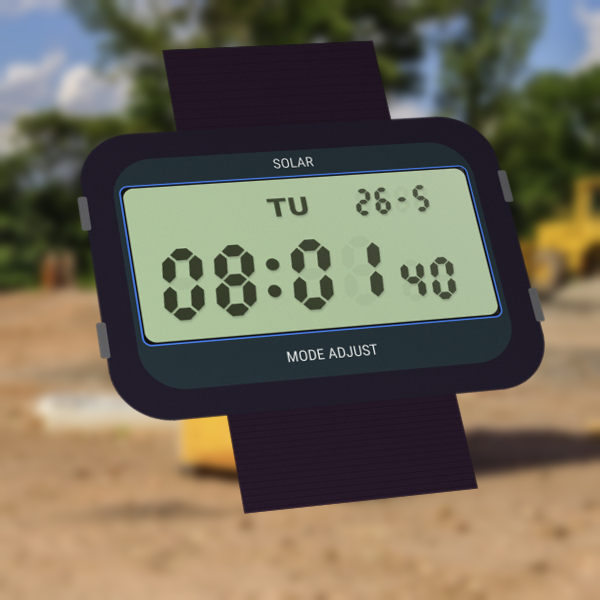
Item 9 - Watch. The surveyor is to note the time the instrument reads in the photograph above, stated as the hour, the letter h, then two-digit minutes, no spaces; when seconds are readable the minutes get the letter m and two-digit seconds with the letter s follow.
8h01m40s
